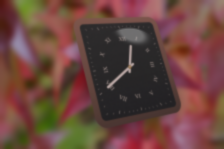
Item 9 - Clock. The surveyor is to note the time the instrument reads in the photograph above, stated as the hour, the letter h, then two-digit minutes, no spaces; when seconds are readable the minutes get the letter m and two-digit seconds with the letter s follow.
12h40
